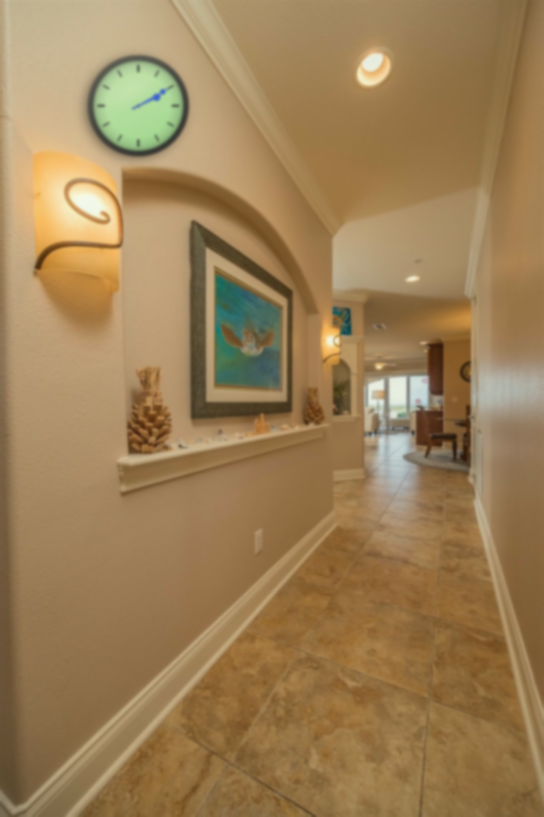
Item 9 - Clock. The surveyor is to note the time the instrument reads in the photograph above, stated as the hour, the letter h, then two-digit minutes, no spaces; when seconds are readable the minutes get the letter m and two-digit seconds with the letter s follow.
2h10
